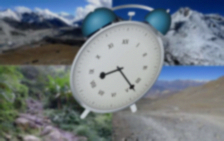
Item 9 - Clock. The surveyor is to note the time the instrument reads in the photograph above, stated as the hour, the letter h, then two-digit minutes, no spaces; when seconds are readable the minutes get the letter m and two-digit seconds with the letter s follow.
8h23
